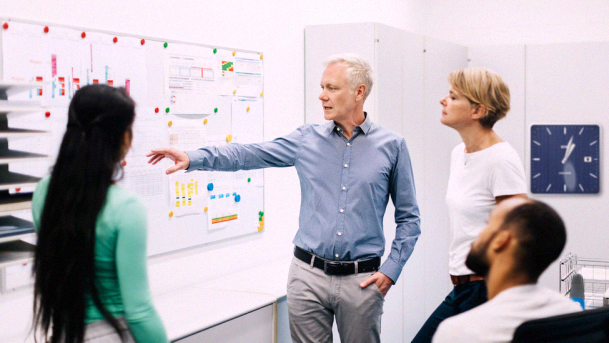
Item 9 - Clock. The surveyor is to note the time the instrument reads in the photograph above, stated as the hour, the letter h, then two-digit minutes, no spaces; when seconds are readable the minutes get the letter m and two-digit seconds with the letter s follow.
1h03
